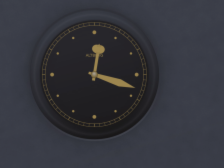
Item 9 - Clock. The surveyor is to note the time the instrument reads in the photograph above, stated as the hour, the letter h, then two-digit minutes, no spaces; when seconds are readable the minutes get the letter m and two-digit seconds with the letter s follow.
12h18
